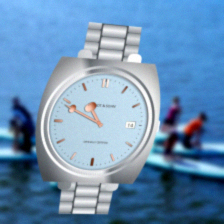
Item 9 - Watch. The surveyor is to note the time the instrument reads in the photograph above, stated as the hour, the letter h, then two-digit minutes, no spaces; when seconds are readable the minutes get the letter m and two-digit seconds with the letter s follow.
10h49
